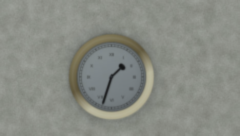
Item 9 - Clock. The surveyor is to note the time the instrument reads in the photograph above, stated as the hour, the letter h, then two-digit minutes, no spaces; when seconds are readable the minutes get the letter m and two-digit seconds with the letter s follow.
1h33
